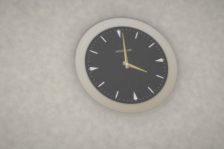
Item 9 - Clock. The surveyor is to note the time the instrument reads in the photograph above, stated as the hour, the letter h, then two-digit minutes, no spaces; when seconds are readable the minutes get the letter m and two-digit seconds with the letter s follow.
4h01
